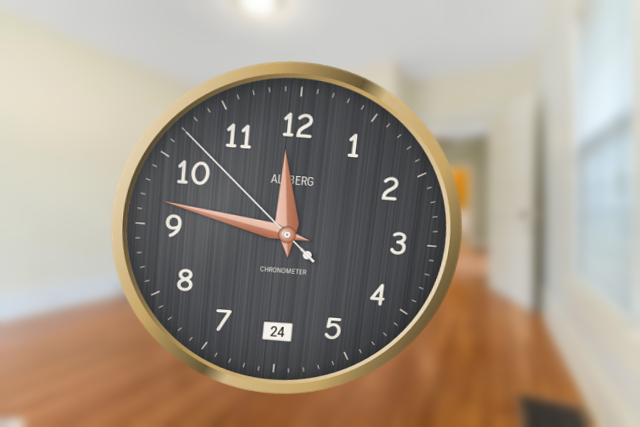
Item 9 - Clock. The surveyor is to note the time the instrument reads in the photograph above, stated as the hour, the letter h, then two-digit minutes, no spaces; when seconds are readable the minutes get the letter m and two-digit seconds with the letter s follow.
11h46m52s
